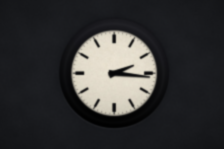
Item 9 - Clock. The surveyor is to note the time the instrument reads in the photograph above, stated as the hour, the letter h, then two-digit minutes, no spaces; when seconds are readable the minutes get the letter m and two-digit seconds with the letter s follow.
2h16
